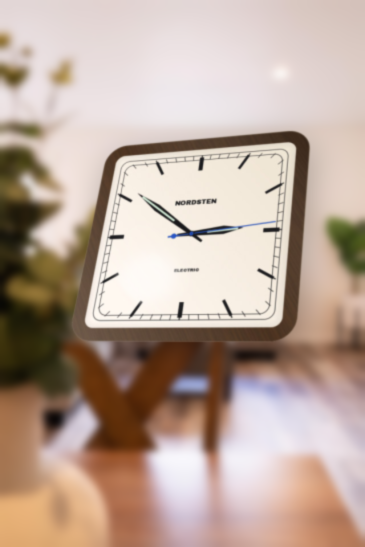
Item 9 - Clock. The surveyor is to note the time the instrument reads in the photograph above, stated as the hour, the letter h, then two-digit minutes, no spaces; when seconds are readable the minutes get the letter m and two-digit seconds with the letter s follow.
2h51m14s
